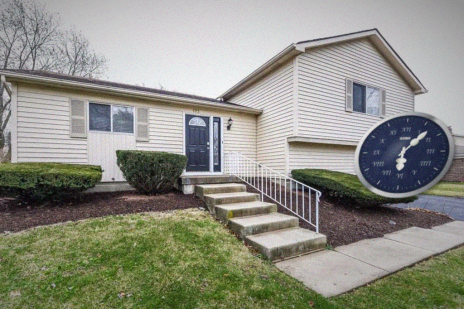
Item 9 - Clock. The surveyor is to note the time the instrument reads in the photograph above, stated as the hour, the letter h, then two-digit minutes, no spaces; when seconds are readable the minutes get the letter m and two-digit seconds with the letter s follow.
6h07
